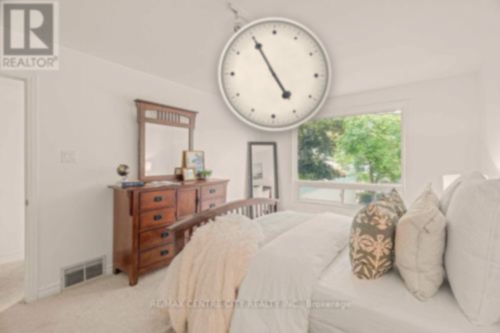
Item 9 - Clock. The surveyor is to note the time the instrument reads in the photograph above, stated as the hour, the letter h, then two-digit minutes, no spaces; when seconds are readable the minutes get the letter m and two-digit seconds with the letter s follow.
4h55
